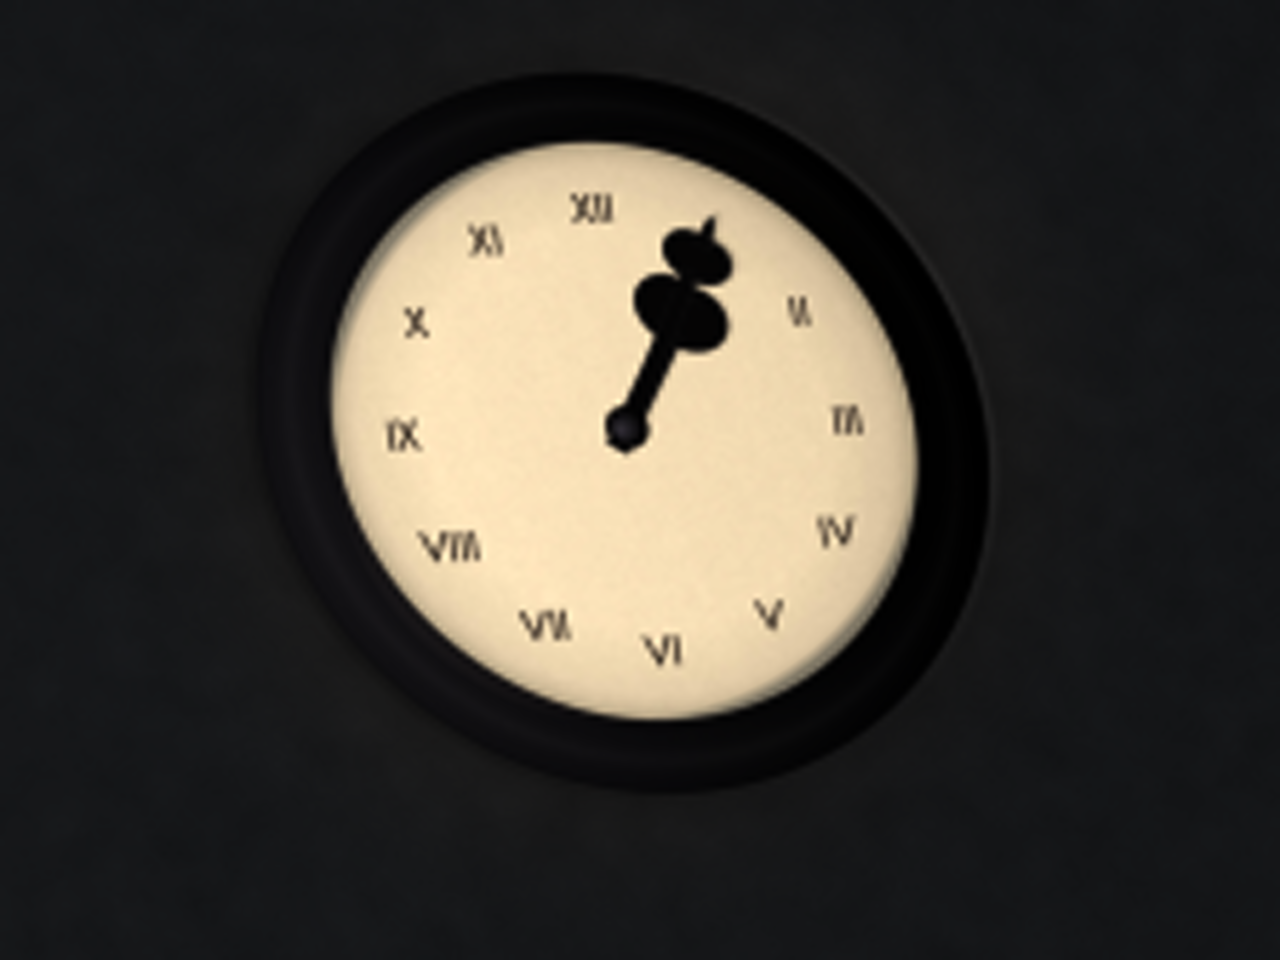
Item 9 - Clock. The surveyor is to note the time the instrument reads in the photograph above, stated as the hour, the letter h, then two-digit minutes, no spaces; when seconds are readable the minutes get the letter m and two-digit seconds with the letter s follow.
1h05
